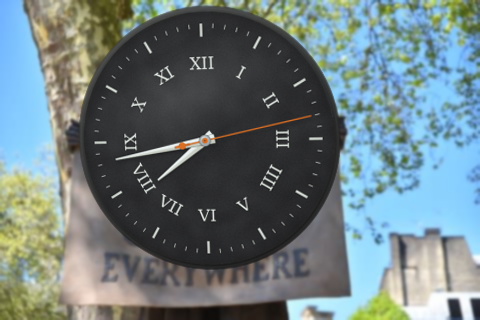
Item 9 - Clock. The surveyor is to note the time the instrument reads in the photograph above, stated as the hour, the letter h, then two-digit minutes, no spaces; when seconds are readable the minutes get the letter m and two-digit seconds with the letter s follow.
7h43m13s
